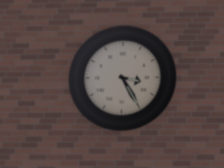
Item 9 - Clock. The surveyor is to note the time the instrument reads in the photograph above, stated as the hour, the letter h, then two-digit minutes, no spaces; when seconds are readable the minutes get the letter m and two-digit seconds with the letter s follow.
3h25
